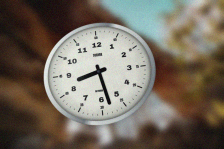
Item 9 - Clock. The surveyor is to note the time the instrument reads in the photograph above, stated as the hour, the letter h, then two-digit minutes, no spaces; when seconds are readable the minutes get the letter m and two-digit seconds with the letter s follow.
8h28
